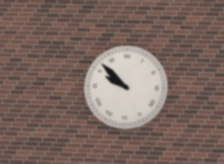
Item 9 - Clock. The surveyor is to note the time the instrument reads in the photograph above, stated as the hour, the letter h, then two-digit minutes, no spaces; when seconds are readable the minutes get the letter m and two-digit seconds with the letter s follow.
9h52
